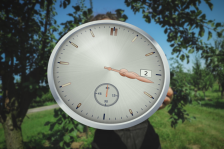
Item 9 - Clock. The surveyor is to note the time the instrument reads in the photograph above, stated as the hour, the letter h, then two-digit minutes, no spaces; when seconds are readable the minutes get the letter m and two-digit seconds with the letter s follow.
3h17
